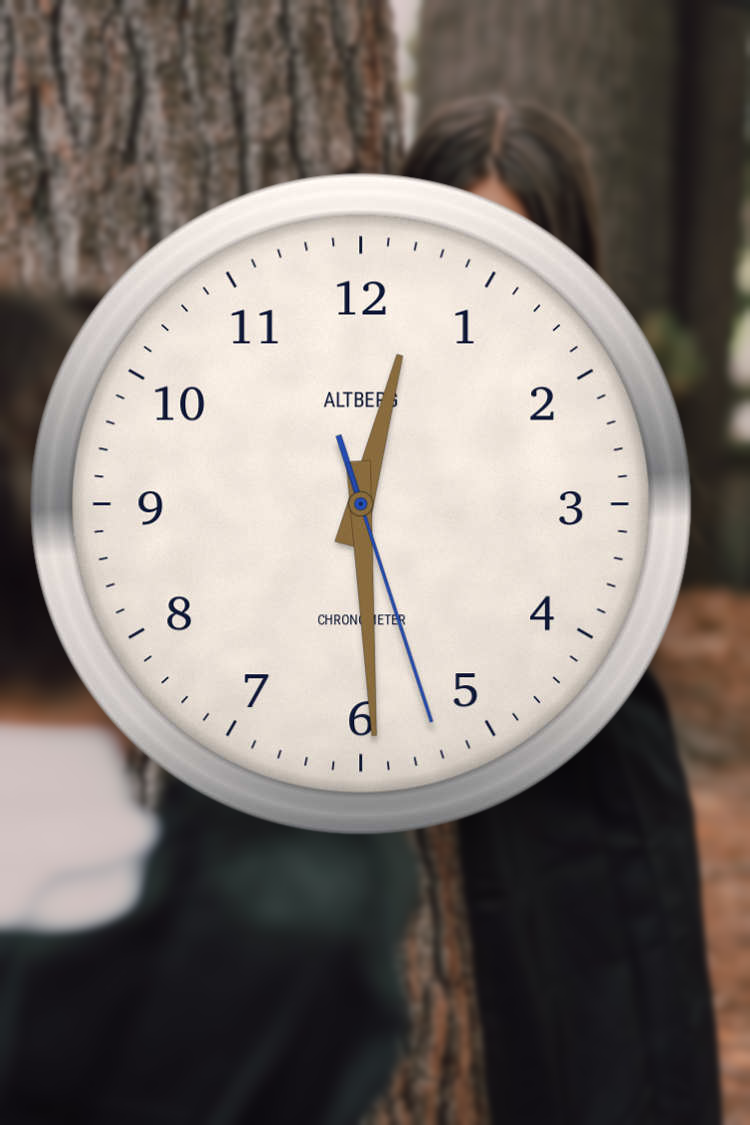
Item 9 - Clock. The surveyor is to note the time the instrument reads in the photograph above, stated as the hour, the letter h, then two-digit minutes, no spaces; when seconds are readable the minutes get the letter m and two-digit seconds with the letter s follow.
12h29m27s
